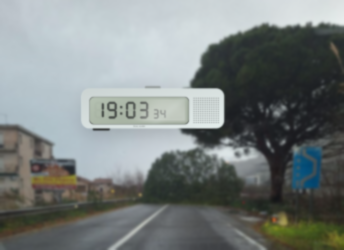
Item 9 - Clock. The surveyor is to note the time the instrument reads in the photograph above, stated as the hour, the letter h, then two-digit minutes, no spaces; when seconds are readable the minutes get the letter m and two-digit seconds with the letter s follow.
19h03
